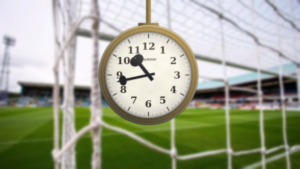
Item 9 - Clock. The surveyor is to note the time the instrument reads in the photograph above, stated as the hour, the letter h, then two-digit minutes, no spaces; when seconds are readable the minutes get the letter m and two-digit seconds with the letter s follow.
10h43
